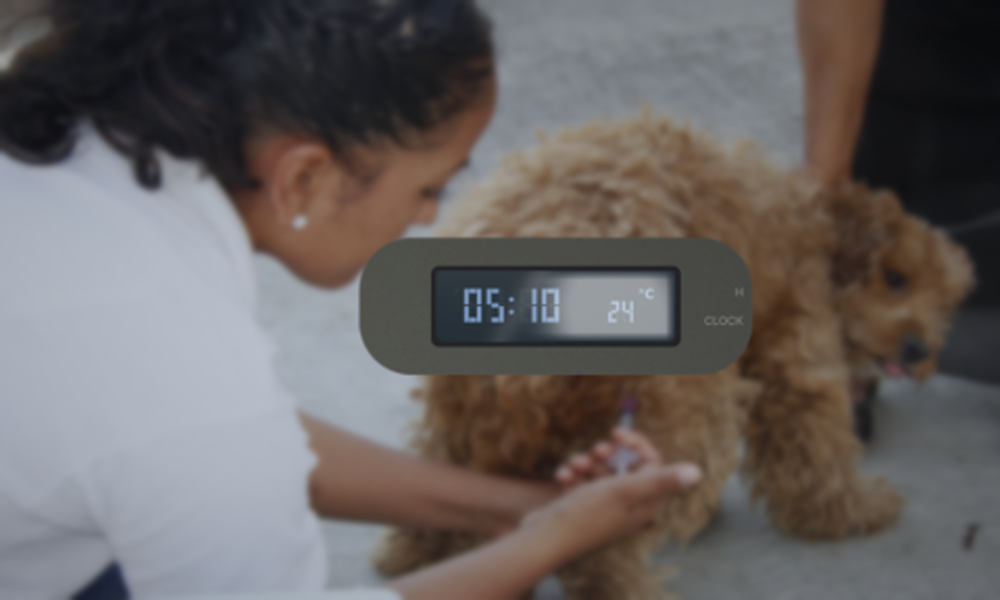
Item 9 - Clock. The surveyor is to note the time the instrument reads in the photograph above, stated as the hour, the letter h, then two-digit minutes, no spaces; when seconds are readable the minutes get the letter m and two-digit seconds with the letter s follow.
5h10
